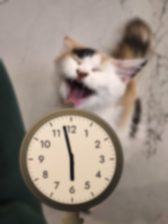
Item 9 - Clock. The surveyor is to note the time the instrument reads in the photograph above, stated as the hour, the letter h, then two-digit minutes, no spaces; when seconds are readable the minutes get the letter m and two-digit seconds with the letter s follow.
5h58
